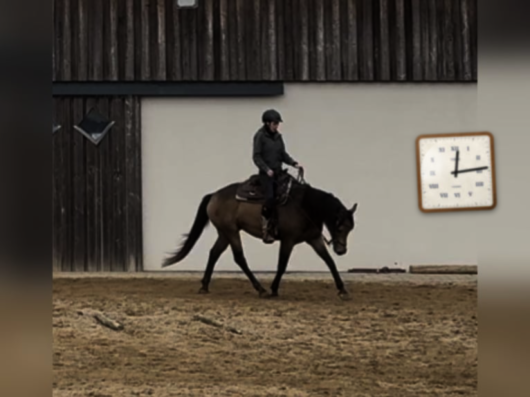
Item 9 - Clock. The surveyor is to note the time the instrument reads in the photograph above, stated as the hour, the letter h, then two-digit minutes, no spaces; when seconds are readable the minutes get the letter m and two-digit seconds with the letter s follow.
12h14
